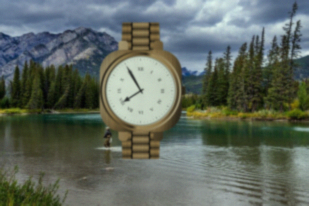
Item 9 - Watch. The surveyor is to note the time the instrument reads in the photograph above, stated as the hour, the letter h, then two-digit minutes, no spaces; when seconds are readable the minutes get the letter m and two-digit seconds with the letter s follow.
7h55
